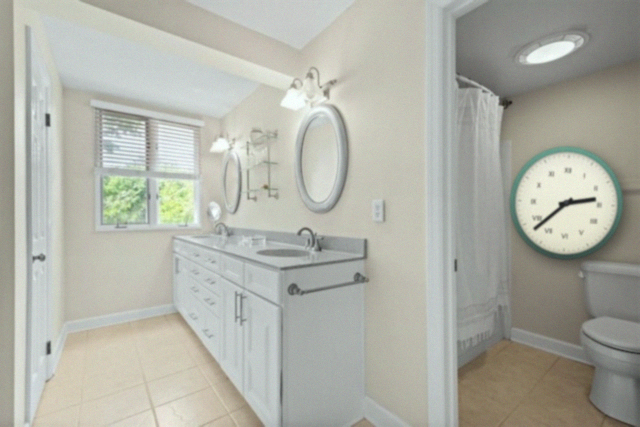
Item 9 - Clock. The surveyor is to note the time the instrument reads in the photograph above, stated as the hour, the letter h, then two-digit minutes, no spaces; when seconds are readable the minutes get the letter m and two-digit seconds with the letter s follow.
2h38
